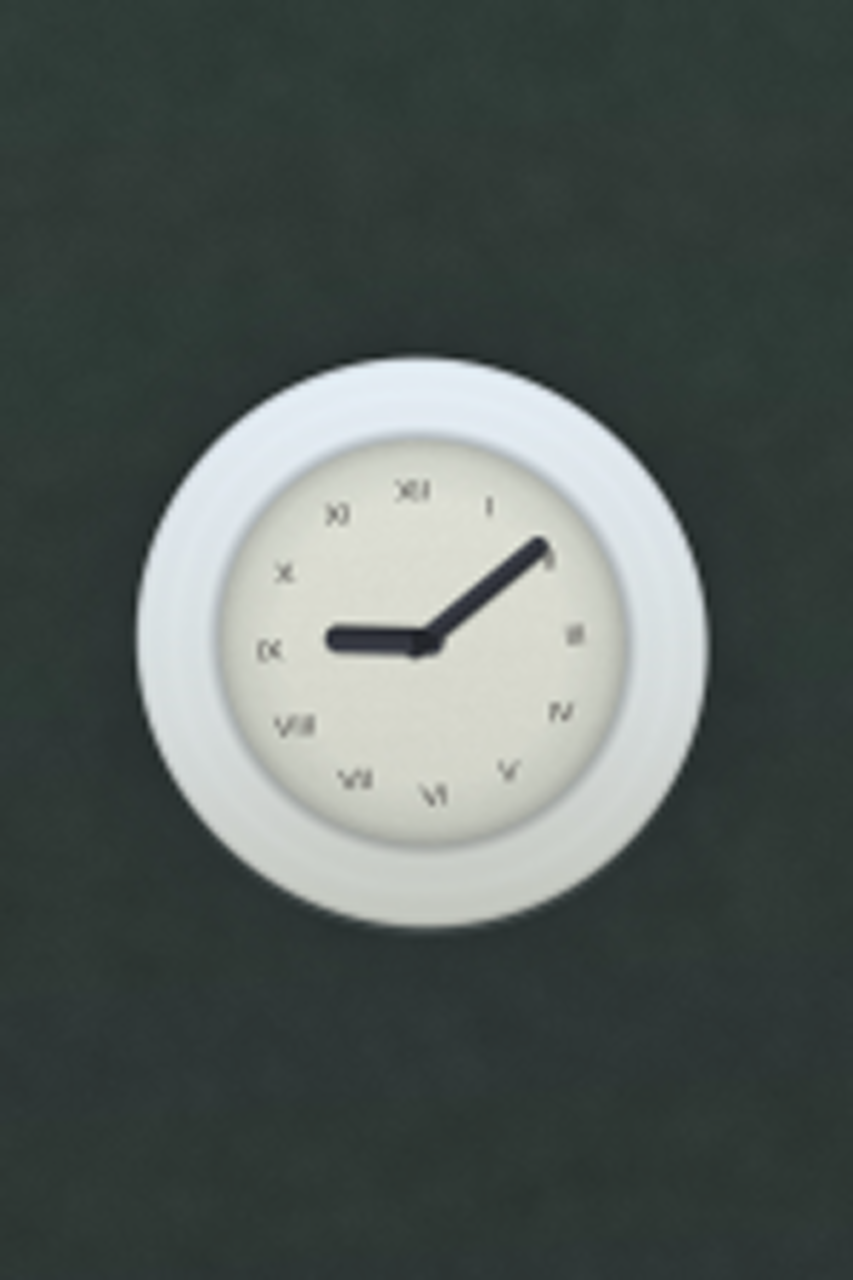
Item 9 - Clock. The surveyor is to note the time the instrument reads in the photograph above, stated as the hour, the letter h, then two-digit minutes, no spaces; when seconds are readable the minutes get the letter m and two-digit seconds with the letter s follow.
9h09
